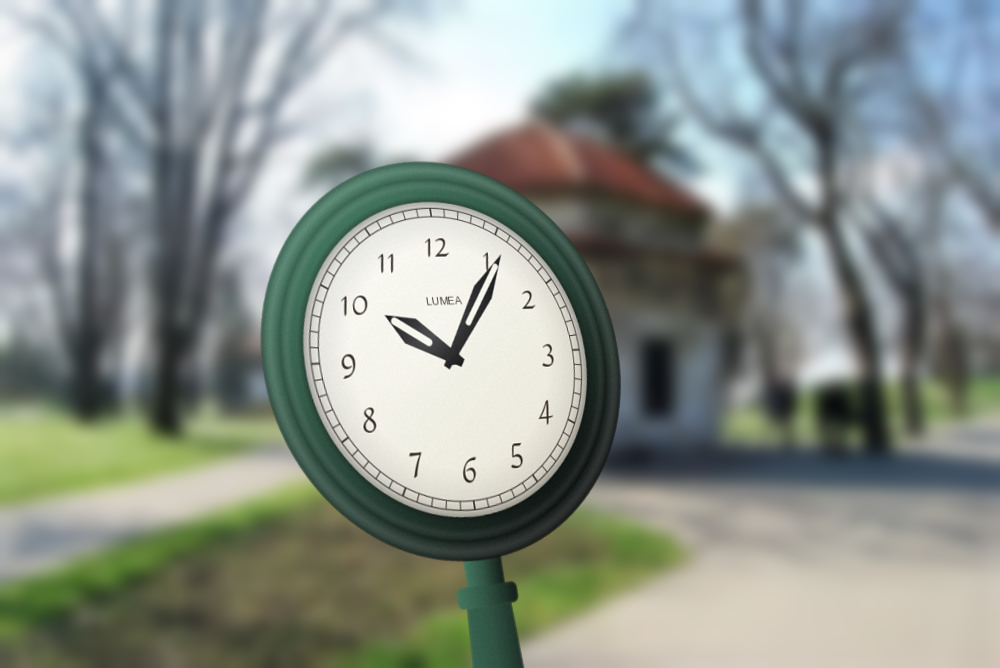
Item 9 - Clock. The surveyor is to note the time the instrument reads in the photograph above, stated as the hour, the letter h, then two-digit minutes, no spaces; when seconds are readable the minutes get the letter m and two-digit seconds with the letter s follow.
10h06
